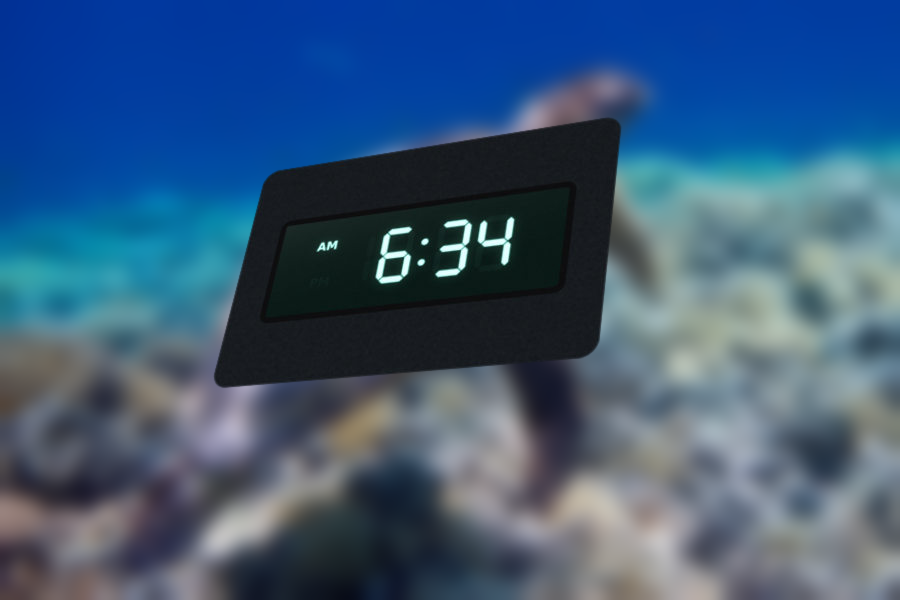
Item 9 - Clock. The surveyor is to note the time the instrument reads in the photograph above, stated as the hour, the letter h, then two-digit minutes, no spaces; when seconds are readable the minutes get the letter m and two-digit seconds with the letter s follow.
6h34
